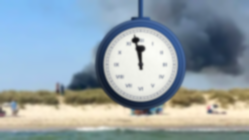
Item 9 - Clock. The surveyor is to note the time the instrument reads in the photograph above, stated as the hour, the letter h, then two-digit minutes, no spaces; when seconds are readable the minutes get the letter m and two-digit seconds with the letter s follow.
11h58
